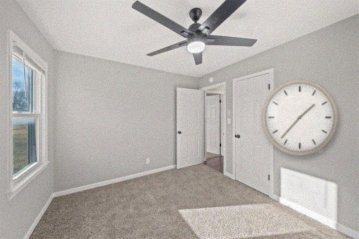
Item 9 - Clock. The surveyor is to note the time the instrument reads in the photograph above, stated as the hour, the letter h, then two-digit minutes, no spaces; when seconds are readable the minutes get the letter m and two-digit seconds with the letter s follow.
1h37
